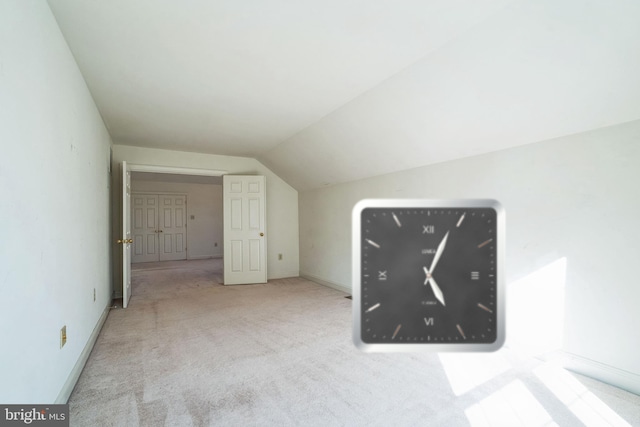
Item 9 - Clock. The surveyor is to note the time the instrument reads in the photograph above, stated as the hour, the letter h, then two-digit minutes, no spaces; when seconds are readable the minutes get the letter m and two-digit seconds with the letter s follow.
5h04
